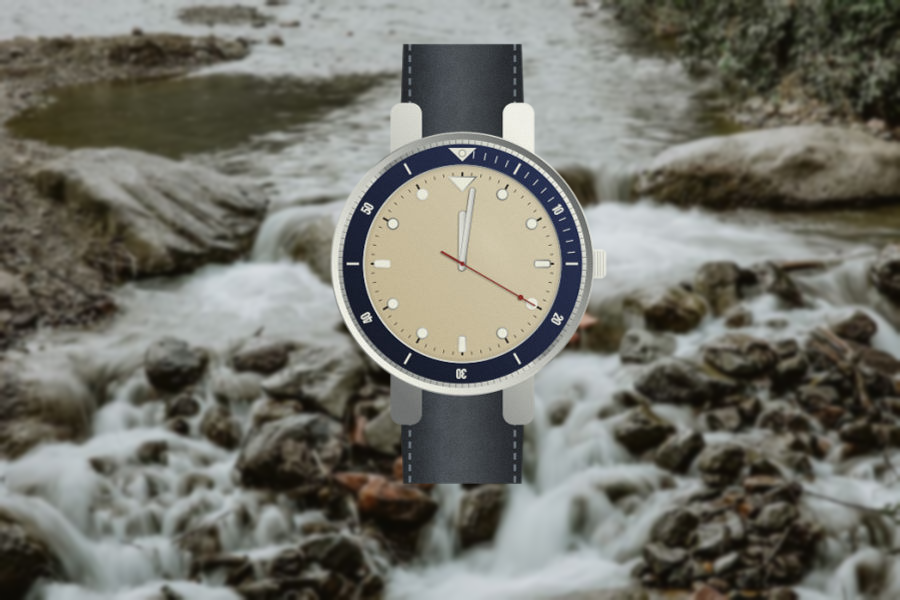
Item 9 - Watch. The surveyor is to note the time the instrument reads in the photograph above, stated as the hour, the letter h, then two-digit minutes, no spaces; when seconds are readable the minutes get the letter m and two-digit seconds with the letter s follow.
12h01m20s
